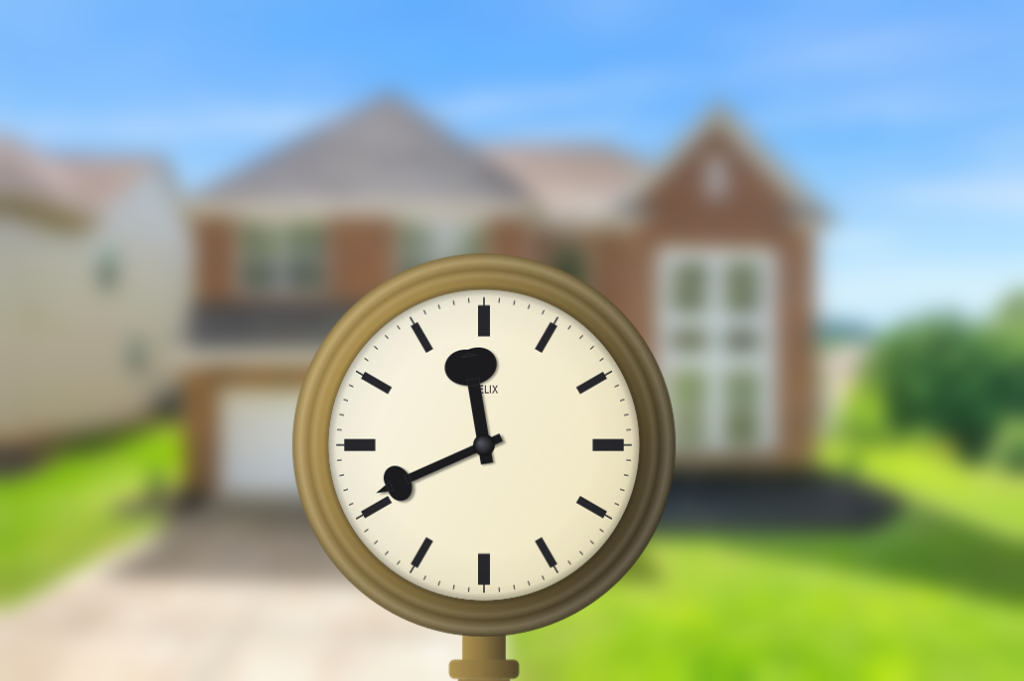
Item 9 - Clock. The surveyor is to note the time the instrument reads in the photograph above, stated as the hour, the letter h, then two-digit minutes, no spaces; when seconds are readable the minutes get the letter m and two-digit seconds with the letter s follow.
11h41
